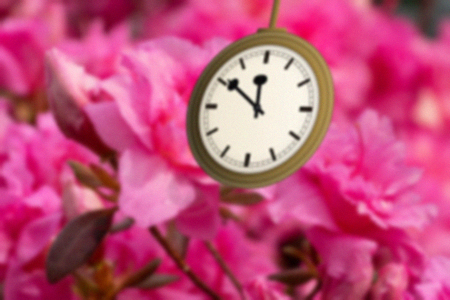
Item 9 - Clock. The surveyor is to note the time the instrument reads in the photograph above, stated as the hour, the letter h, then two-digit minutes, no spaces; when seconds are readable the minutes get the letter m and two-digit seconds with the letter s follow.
11h51
